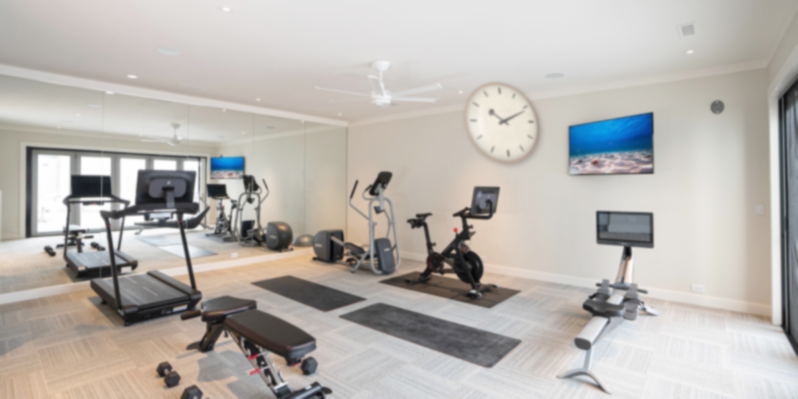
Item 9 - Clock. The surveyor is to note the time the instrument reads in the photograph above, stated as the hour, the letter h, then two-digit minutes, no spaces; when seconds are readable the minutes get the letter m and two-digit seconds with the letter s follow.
10h11
